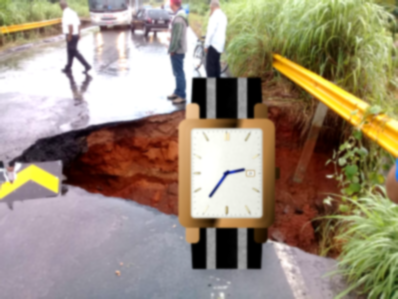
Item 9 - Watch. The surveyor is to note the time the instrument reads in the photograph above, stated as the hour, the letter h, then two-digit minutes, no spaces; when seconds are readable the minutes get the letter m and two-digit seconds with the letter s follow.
2h36
